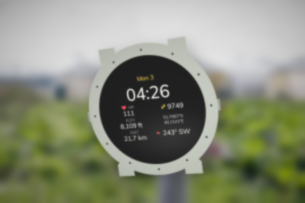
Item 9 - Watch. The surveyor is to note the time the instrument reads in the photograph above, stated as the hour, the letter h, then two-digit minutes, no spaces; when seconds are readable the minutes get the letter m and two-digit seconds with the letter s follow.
4h26
